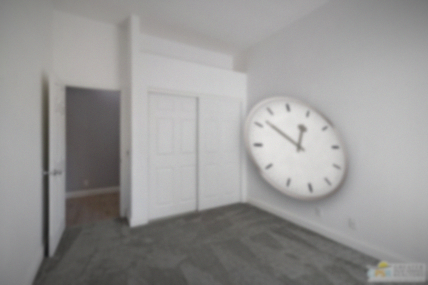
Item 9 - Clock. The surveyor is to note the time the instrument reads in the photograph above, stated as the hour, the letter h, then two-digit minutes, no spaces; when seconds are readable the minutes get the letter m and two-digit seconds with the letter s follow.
12h52
